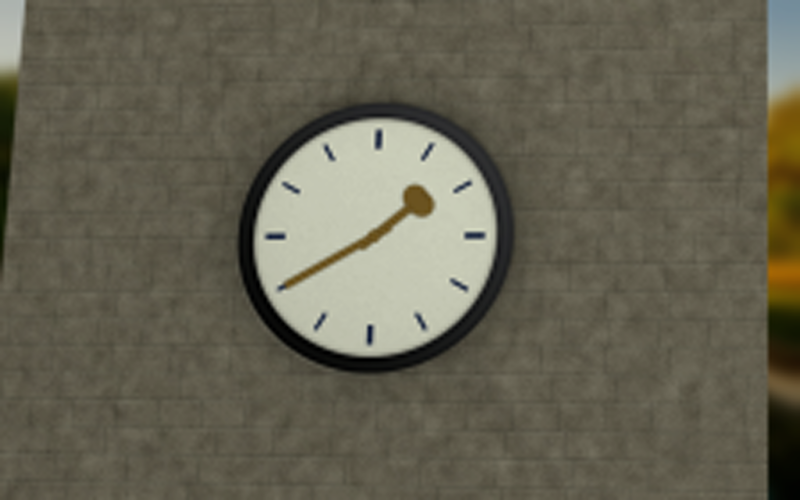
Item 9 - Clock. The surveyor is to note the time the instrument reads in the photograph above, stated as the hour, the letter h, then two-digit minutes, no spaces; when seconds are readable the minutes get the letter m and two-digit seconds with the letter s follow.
1h40
